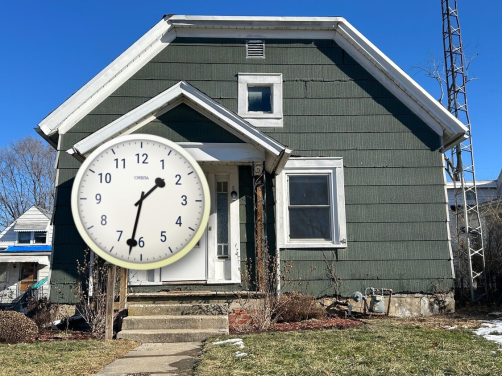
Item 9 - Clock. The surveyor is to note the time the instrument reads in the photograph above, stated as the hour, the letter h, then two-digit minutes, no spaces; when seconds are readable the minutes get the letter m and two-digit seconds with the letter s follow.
1h32
